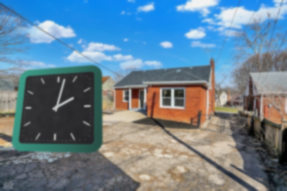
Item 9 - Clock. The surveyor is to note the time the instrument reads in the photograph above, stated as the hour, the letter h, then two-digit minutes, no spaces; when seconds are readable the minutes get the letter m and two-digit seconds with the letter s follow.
2h02
